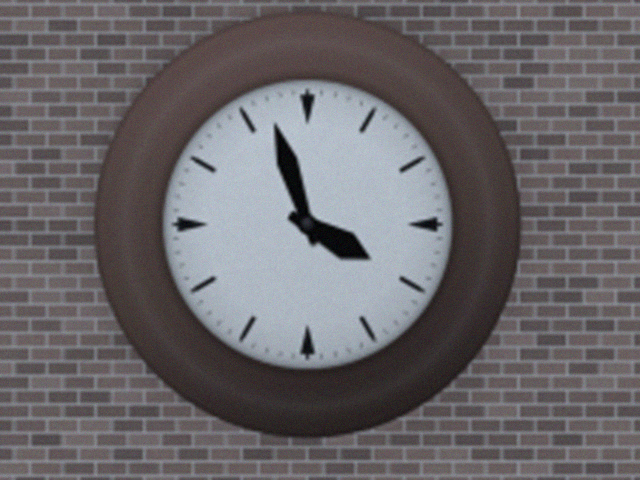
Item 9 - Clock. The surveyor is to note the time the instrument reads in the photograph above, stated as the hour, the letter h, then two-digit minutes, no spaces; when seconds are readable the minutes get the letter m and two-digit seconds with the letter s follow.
3h57
